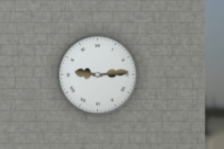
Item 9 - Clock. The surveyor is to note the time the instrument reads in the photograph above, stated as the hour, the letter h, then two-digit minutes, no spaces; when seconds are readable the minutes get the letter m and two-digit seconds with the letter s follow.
9h14
